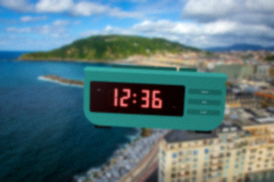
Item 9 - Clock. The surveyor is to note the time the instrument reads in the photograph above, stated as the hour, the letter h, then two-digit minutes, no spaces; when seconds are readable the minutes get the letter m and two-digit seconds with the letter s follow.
12h36
